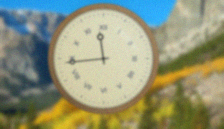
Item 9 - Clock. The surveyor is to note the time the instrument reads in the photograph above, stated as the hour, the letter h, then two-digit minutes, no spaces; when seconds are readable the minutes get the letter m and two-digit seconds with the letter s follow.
11h44
